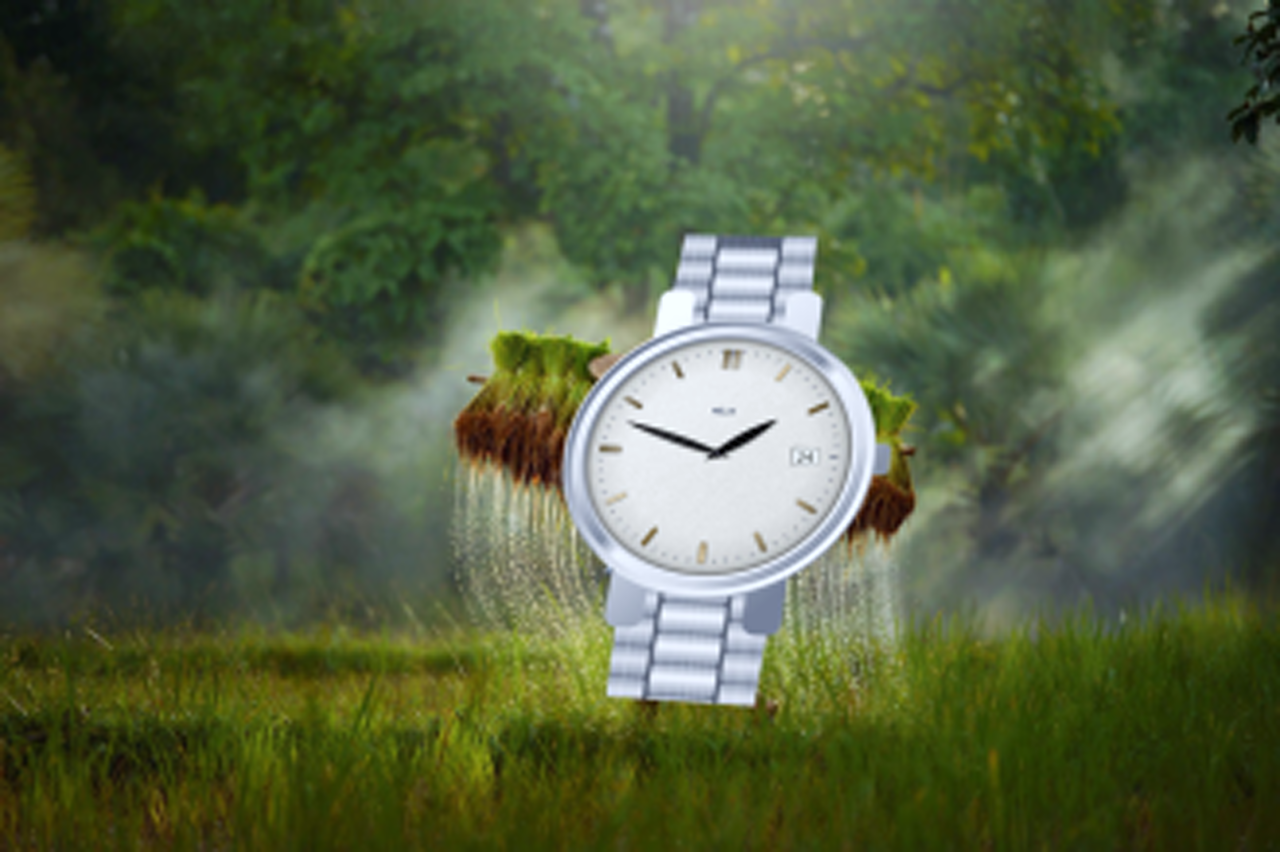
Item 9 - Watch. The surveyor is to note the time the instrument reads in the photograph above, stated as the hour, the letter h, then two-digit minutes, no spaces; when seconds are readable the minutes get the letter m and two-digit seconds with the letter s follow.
1h48
